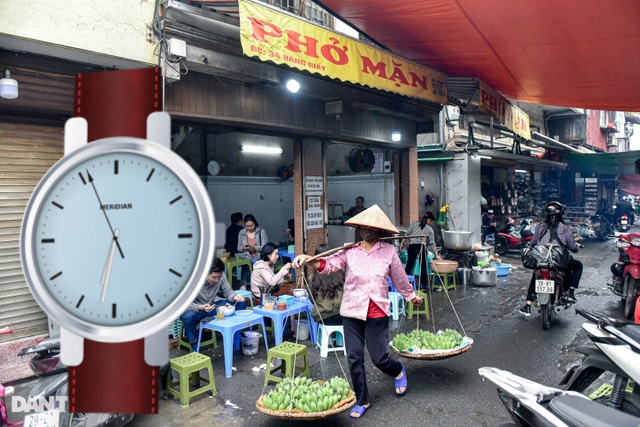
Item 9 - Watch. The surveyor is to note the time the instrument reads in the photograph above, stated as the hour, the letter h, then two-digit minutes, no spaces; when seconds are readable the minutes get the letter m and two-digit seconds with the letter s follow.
6h31m56s
